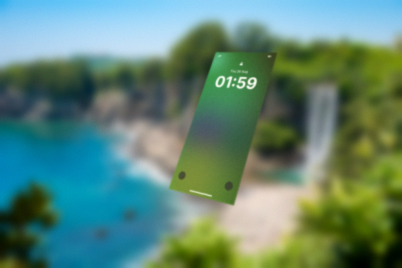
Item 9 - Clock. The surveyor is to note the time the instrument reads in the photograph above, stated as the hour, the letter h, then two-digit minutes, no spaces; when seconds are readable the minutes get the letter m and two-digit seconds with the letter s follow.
1h59
